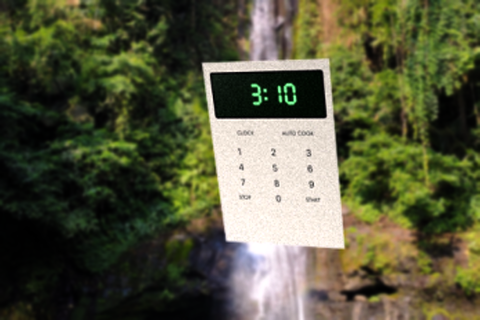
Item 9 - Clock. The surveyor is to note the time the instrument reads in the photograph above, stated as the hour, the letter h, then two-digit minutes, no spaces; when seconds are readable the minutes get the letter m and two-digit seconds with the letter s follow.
3h10
